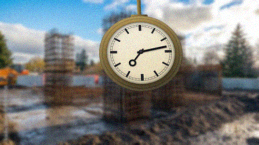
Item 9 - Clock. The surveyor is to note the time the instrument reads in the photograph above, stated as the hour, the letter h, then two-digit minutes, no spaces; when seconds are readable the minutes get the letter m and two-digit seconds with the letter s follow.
7h13
